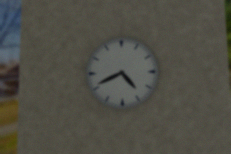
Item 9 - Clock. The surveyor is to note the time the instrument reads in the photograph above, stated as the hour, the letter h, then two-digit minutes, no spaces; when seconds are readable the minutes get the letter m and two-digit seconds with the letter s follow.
4h41
